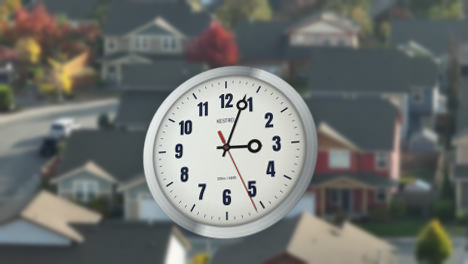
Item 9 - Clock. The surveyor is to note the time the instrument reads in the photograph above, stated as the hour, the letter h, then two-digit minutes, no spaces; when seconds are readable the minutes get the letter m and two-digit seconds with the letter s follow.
3h03m26s
